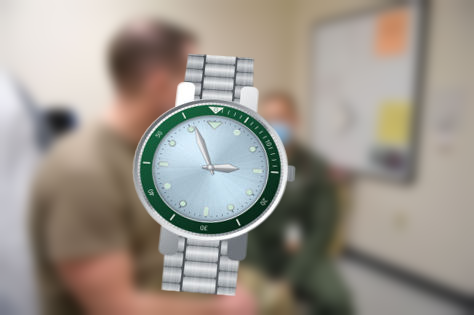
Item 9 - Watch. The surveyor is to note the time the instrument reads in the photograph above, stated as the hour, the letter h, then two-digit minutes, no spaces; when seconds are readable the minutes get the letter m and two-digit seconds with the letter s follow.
2h56
